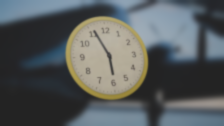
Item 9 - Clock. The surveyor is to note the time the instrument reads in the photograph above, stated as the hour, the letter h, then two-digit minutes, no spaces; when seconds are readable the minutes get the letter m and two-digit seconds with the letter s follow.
5h56
